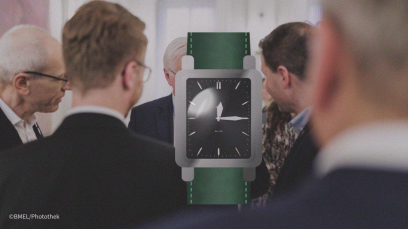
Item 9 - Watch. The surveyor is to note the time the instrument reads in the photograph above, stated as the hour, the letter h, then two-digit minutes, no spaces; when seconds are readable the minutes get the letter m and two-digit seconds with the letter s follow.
12h15
